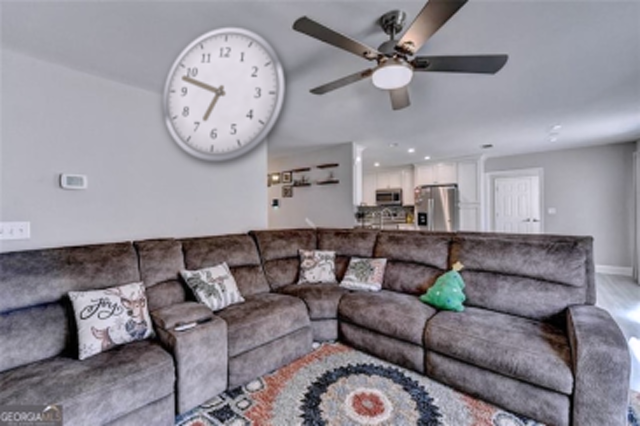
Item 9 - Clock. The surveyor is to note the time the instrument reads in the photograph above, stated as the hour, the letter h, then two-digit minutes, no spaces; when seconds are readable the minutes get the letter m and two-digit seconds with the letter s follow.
6h48
